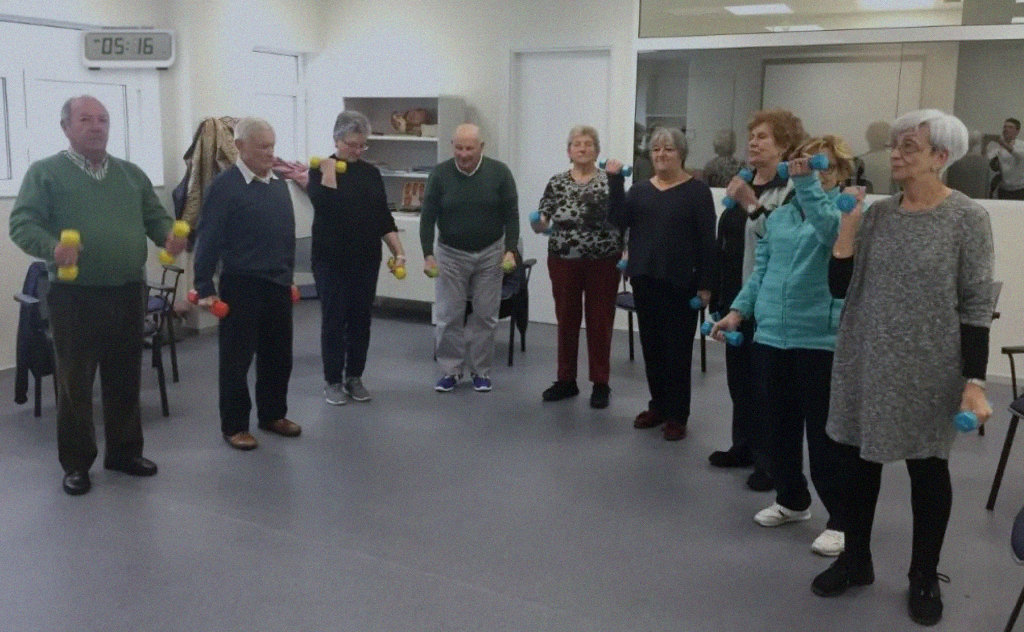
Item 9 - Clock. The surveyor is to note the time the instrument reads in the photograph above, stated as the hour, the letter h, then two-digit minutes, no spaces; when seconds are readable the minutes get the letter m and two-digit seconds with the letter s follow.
5h16
